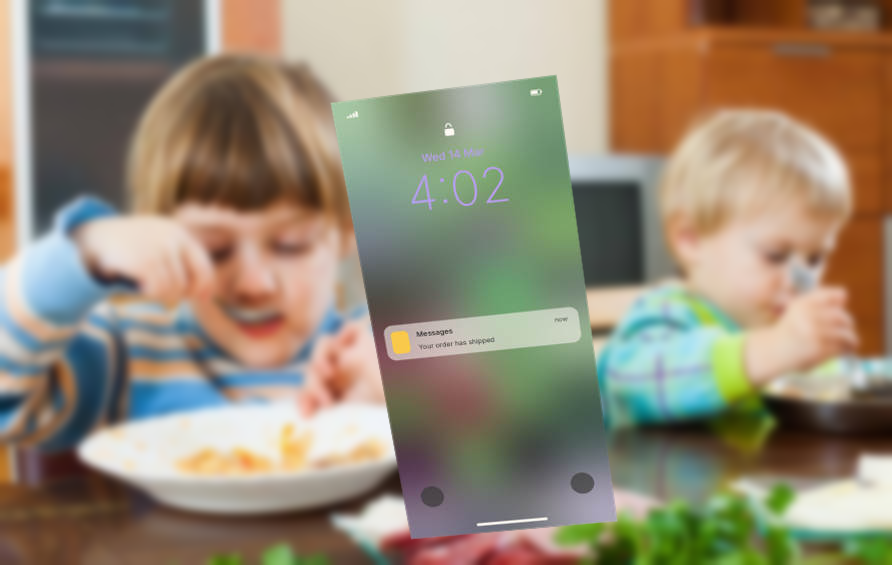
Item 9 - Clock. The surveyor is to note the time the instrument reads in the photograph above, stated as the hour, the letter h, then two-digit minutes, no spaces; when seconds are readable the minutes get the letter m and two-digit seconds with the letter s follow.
4h02
